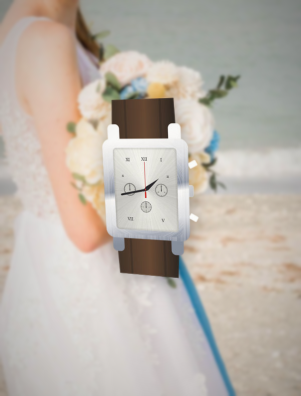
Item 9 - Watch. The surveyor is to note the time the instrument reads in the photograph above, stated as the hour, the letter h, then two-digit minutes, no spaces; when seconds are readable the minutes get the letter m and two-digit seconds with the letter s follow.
1h43
